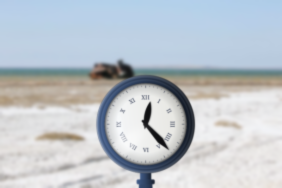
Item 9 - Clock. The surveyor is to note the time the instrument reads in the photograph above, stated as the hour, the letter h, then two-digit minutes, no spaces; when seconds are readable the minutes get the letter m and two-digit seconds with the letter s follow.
12h23
